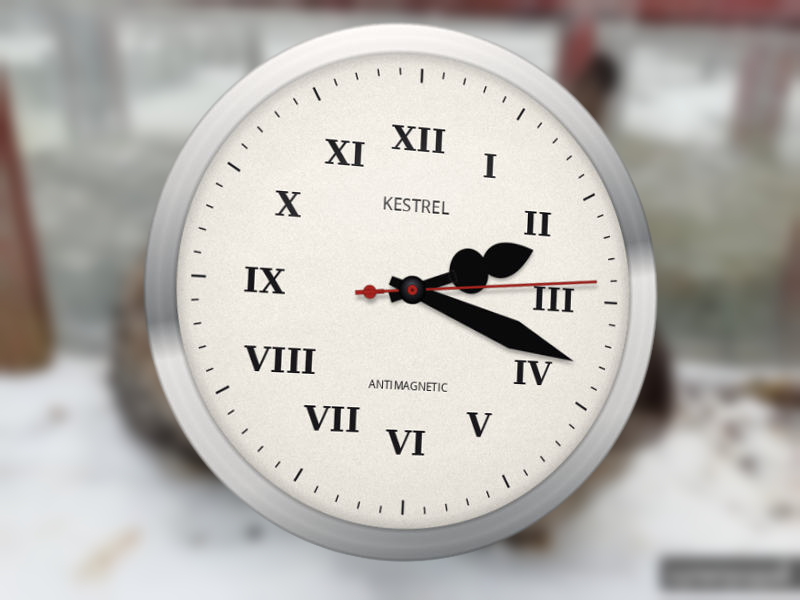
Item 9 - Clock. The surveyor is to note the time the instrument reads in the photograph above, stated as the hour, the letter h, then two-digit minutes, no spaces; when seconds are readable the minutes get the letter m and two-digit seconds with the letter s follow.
2h18m14s
